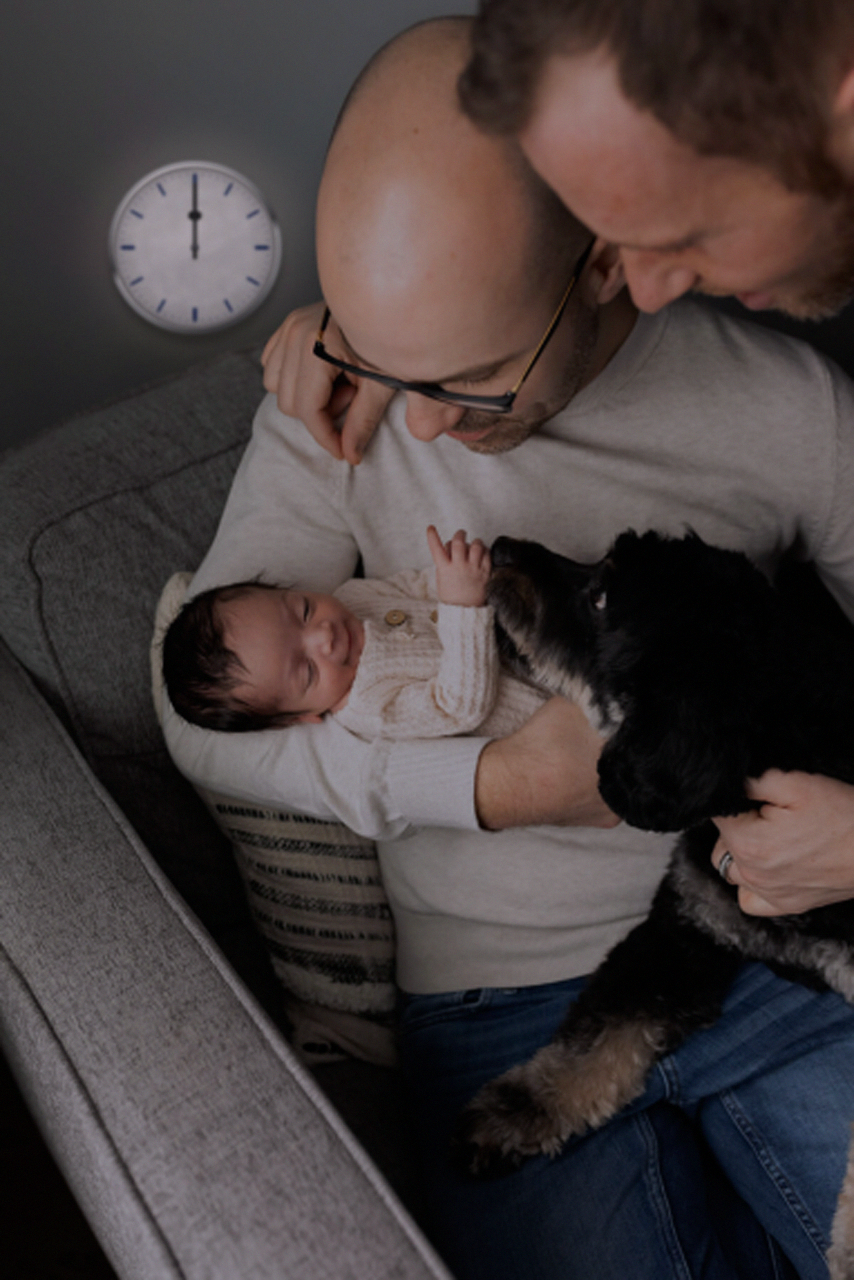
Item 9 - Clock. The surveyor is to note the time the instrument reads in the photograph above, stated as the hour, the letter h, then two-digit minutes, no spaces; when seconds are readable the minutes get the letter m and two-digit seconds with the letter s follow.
12h00
